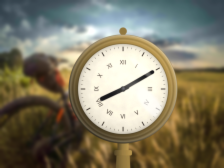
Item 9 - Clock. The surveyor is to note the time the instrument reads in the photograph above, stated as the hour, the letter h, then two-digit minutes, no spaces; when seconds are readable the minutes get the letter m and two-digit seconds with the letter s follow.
8h10
